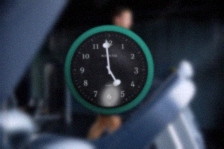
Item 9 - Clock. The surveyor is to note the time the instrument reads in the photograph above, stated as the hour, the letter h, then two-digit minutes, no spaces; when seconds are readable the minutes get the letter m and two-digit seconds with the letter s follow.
4h59
